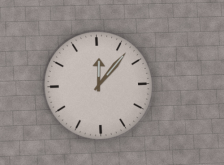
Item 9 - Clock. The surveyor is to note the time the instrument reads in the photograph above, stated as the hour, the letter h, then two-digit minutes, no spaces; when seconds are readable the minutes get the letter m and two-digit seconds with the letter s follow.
12h07
